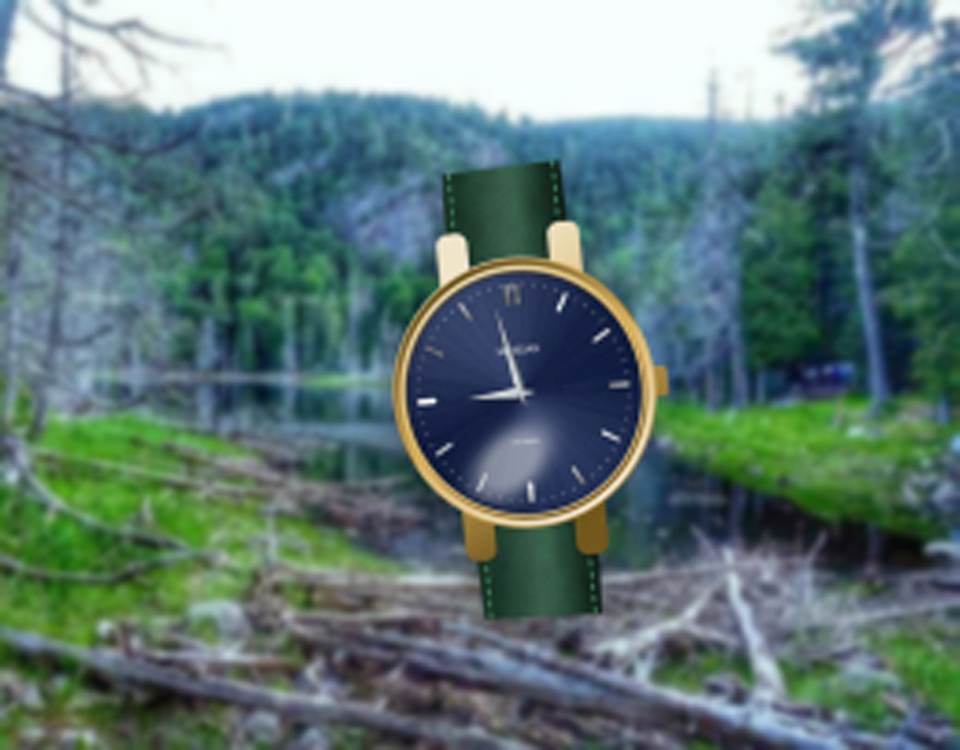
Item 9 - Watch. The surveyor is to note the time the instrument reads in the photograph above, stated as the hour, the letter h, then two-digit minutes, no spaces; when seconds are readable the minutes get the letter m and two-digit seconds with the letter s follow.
8h58
